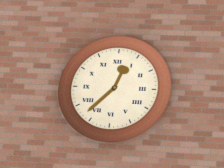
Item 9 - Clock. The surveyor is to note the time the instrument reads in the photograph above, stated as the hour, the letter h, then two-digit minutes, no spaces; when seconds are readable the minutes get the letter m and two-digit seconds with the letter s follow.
12h37
